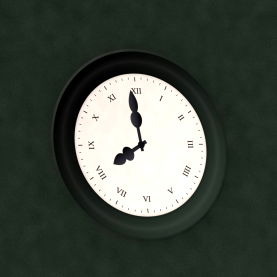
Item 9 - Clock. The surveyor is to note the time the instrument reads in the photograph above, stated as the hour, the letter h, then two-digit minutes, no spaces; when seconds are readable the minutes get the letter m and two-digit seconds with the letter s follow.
7h59
